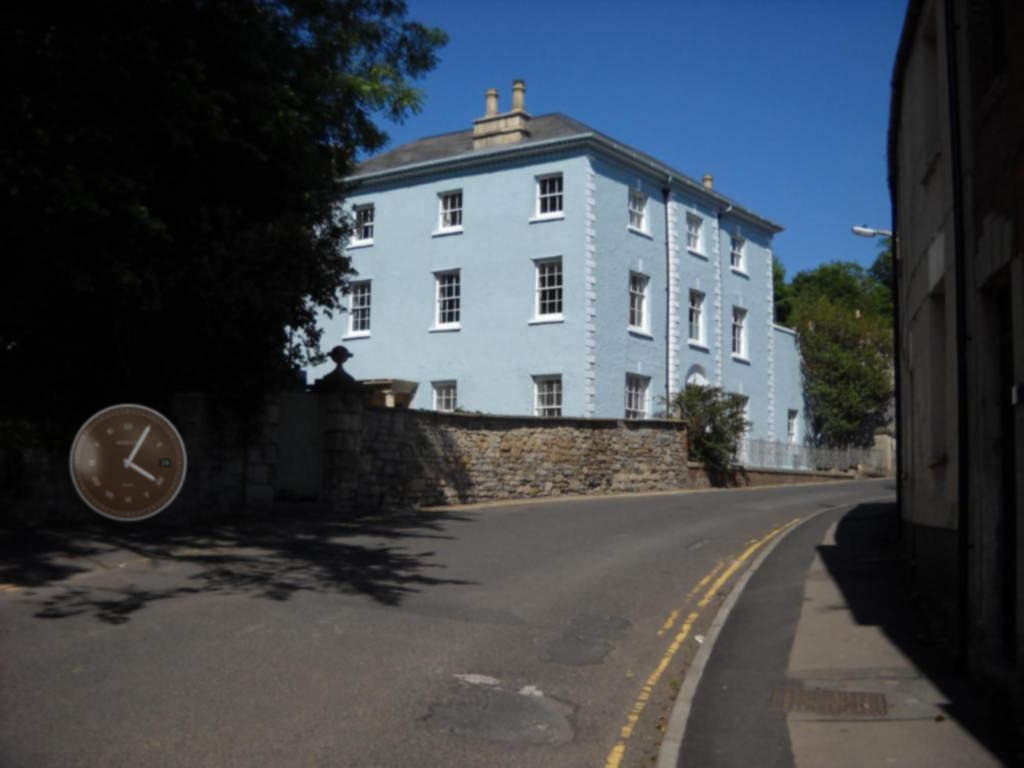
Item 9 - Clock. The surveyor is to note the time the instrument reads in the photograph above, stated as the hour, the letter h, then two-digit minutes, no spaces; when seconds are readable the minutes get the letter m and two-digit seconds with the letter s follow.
4h05
